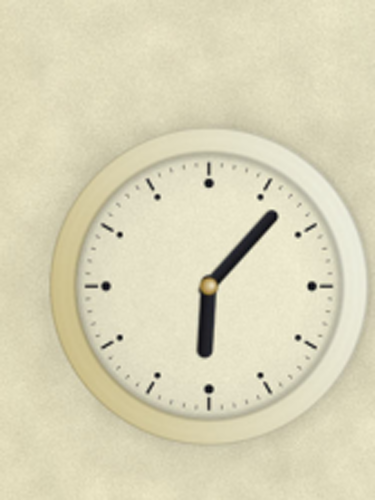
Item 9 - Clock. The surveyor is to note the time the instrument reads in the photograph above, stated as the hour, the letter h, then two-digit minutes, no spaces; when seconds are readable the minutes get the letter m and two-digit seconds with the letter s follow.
6h07
